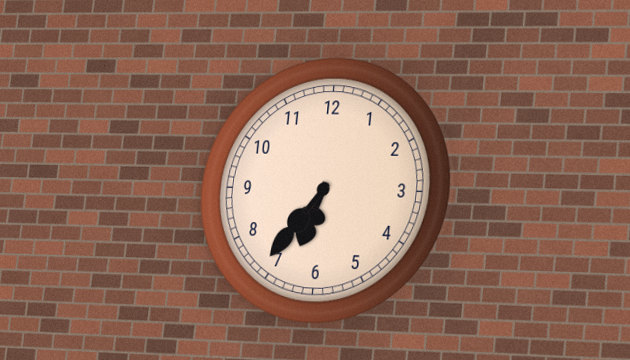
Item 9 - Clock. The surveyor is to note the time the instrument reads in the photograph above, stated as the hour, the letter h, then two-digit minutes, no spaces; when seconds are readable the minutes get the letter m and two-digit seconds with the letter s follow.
6h36
